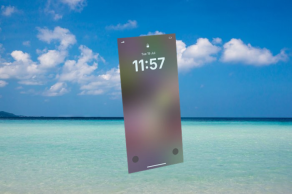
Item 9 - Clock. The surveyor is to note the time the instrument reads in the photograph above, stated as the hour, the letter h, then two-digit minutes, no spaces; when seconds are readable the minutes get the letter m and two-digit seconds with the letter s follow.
11h57
